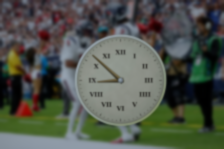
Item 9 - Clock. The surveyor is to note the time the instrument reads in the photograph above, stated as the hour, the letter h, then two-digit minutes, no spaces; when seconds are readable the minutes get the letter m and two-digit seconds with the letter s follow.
8h52
